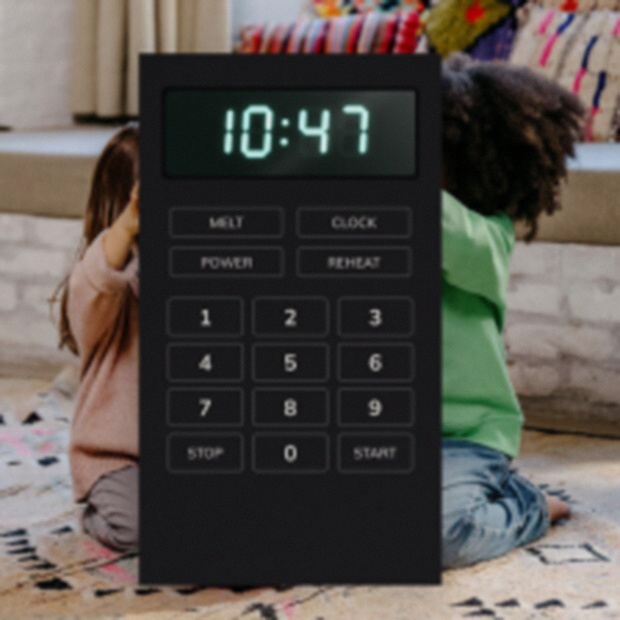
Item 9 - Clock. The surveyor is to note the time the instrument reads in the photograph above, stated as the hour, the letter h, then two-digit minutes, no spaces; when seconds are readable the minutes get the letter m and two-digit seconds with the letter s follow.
10h47
